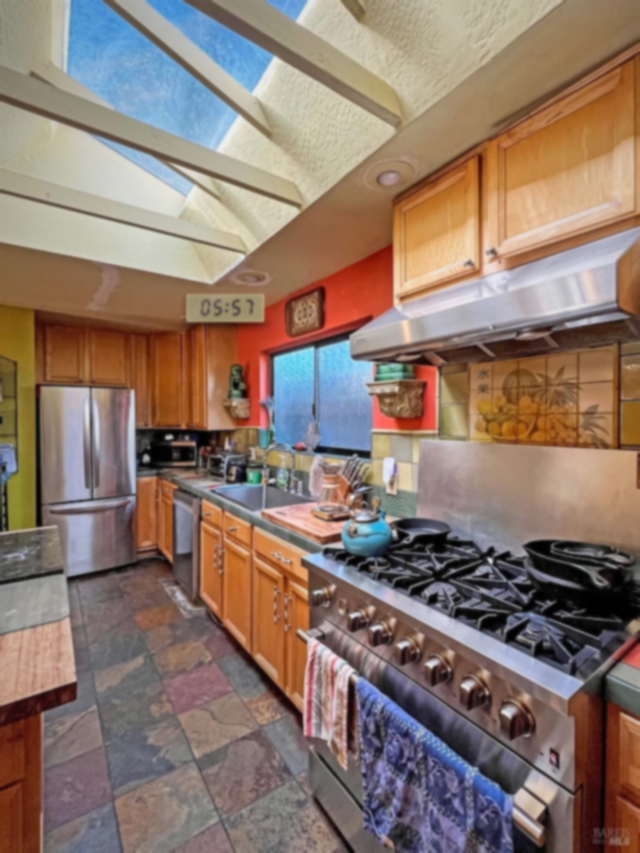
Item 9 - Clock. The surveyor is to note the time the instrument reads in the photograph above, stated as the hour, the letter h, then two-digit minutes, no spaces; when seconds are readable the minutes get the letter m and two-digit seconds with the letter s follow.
5h57
